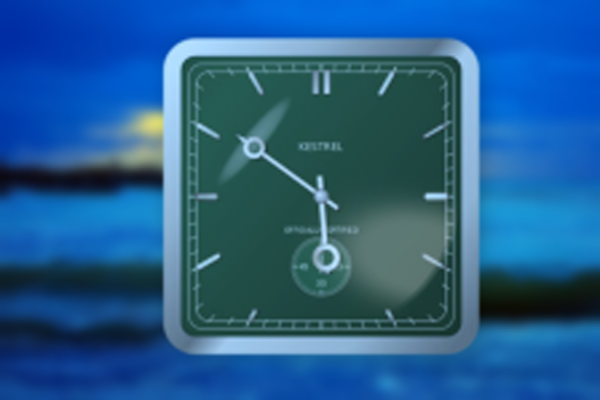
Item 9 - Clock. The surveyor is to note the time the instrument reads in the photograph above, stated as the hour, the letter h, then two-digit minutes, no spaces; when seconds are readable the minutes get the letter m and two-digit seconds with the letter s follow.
5h51
